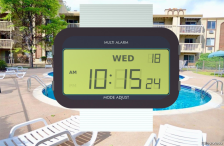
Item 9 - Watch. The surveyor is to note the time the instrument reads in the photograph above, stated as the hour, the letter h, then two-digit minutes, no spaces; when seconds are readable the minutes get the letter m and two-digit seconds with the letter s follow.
10h15m24s
